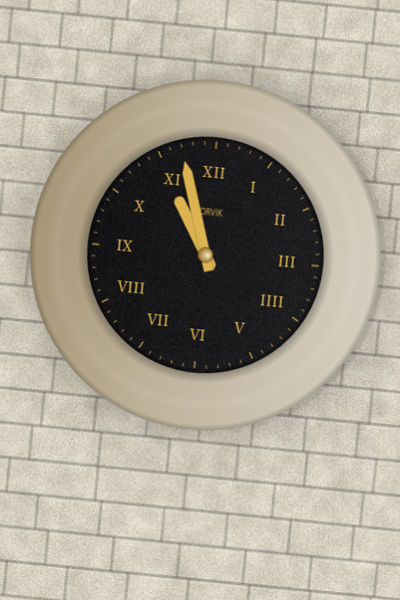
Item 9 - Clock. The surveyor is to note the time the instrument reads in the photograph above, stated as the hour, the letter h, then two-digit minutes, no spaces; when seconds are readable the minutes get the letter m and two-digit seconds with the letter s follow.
10h57
